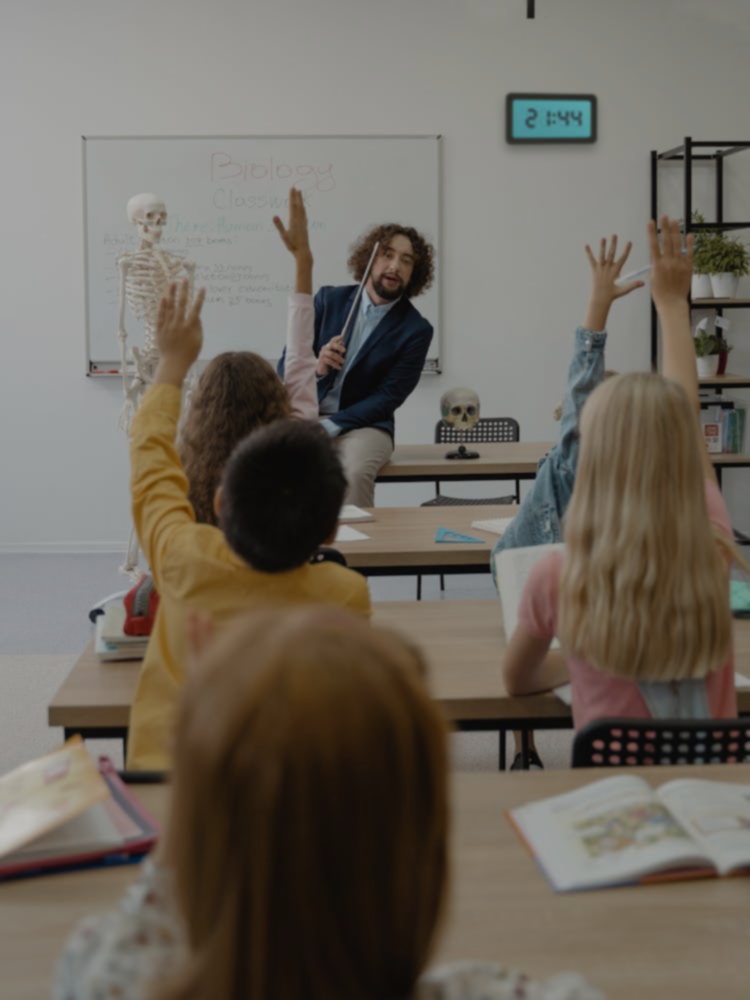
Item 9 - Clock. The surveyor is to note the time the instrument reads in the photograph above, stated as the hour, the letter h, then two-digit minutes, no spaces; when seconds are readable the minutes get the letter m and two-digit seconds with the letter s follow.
21h44
